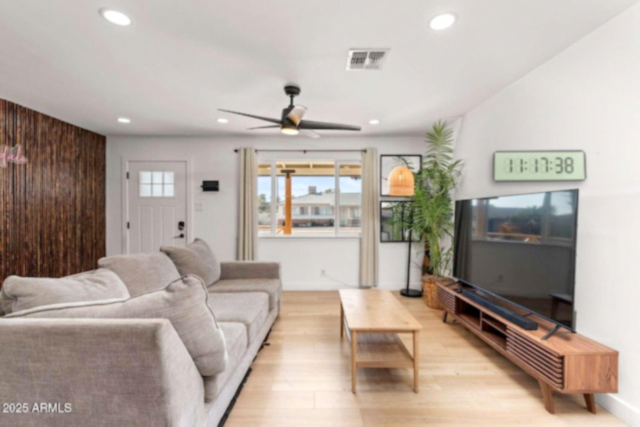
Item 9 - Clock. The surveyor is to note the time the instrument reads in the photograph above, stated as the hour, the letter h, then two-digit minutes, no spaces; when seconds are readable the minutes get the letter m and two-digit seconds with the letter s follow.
11h17m38s
